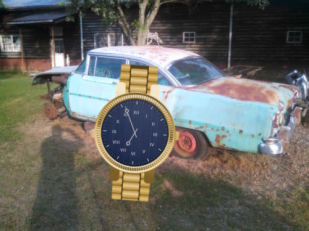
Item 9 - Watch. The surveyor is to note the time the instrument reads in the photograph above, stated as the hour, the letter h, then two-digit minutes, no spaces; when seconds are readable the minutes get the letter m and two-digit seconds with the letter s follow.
6h56
